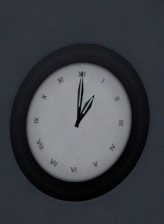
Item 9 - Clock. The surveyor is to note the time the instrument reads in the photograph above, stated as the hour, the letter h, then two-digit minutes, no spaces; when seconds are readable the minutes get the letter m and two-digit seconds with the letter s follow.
1h00
